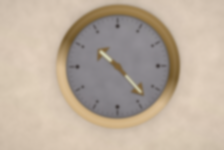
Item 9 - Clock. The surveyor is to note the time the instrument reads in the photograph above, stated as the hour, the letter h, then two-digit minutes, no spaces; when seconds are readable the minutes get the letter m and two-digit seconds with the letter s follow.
10h23
